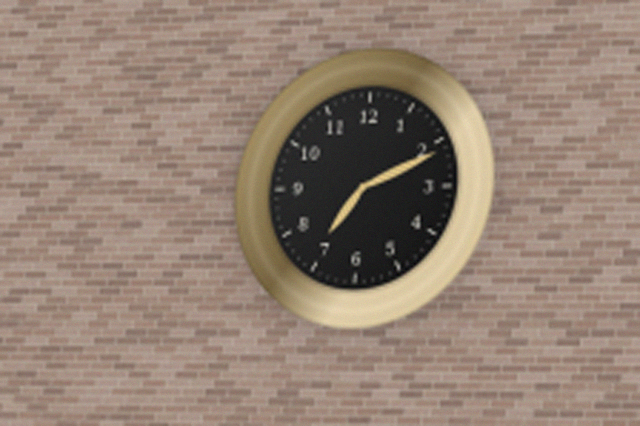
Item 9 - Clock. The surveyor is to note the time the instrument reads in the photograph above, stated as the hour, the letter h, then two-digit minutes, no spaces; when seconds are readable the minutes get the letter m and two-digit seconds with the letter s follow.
7h11
